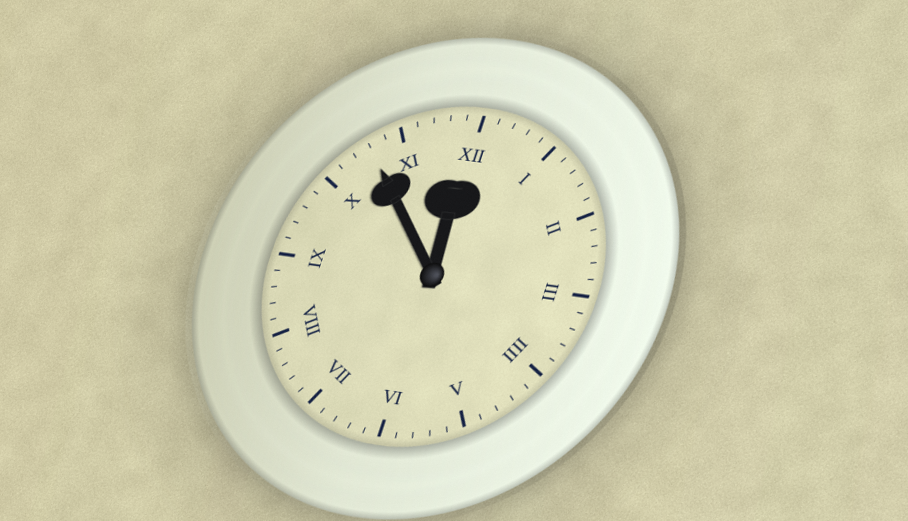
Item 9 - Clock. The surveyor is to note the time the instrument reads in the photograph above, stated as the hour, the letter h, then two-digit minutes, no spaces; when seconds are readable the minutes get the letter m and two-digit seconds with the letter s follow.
11h53
